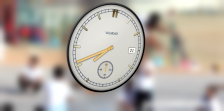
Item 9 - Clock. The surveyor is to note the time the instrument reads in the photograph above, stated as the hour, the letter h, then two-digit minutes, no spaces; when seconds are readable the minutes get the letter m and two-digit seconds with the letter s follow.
7h41
